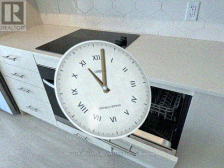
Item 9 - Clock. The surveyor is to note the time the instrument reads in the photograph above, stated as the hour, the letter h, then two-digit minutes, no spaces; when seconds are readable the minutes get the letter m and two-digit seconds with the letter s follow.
11h02
